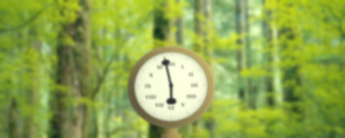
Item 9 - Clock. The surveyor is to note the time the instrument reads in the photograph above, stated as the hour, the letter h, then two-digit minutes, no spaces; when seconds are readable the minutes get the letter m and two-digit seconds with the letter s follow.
5h58
